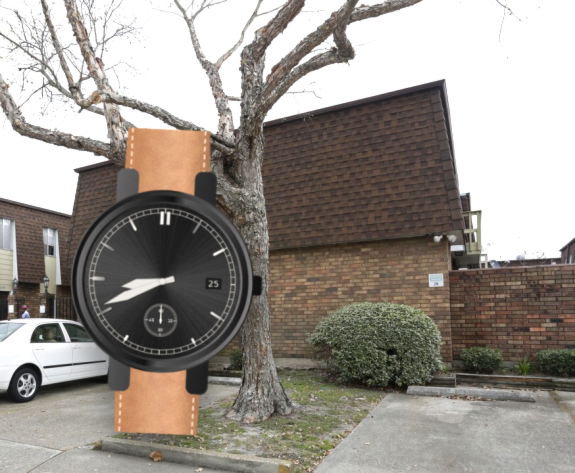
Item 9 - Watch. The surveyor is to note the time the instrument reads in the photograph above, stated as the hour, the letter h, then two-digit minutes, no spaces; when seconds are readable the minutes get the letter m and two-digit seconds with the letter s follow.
8h41
